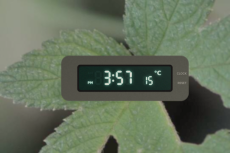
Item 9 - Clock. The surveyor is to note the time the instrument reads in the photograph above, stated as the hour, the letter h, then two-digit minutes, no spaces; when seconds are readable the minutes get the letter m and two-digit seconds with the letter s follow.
3h57
